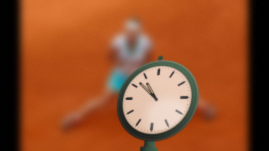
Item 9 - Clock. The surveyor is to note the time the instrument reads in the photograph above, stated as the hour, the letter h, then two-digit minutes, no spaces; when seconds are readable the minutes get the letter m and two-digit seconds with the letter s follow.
10h52
